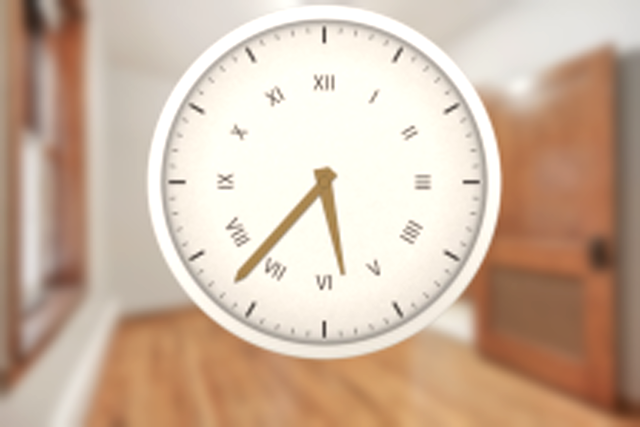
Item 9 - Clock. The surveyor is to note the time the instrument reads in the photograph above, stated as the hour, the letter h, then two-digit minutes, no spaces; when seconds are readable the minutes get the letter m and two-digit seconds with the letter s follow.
5h37
